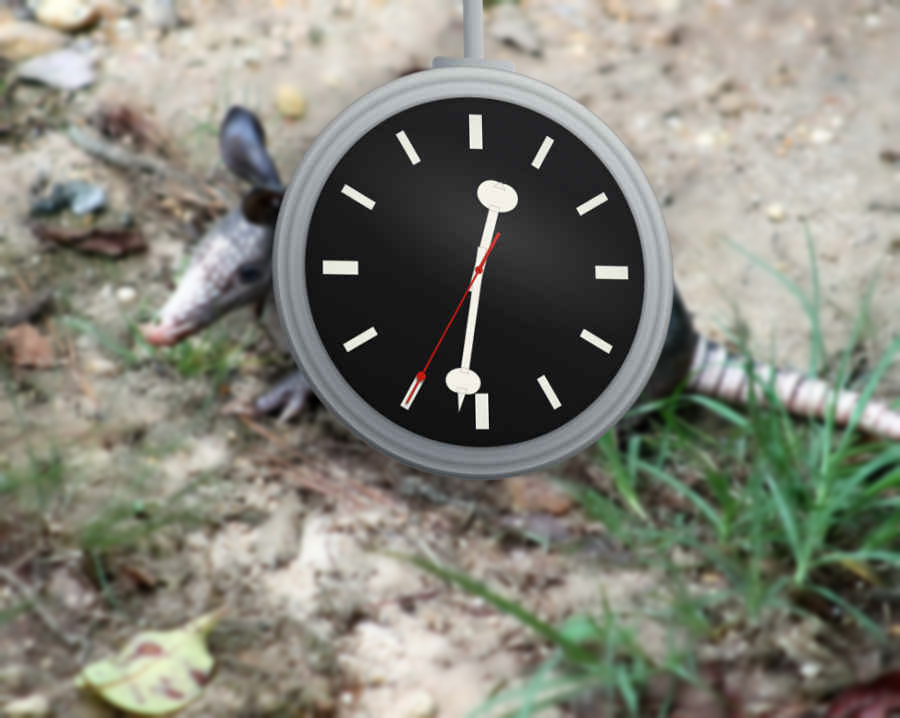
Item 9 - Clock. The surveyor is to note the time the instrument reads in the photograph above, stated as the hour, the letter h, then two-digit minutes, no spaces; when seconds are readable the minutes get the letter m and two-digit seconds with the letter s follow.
12h31m35s
